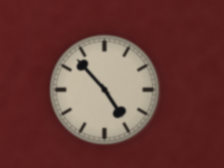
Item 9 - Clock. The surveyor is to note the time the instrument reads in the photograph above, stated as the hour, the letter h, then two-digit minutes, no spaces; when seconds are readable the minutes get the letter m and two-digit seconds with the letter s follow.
4h53
